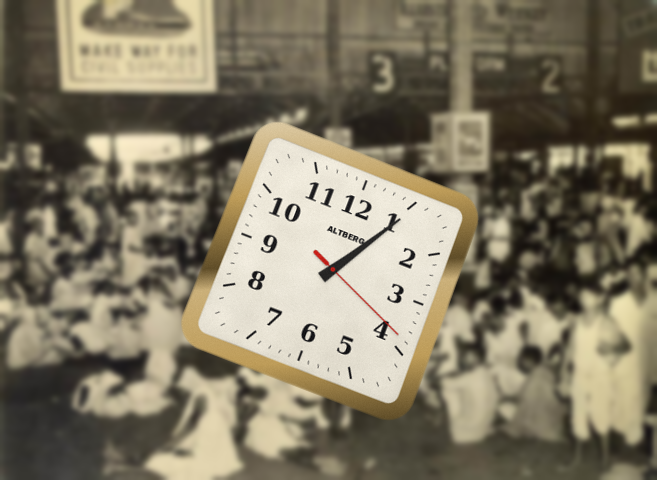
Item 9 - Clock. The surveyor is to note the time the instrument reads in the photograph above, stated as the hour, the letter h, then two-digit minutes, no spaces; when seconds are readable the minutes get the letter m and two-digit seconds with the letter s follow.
1h05m19s
